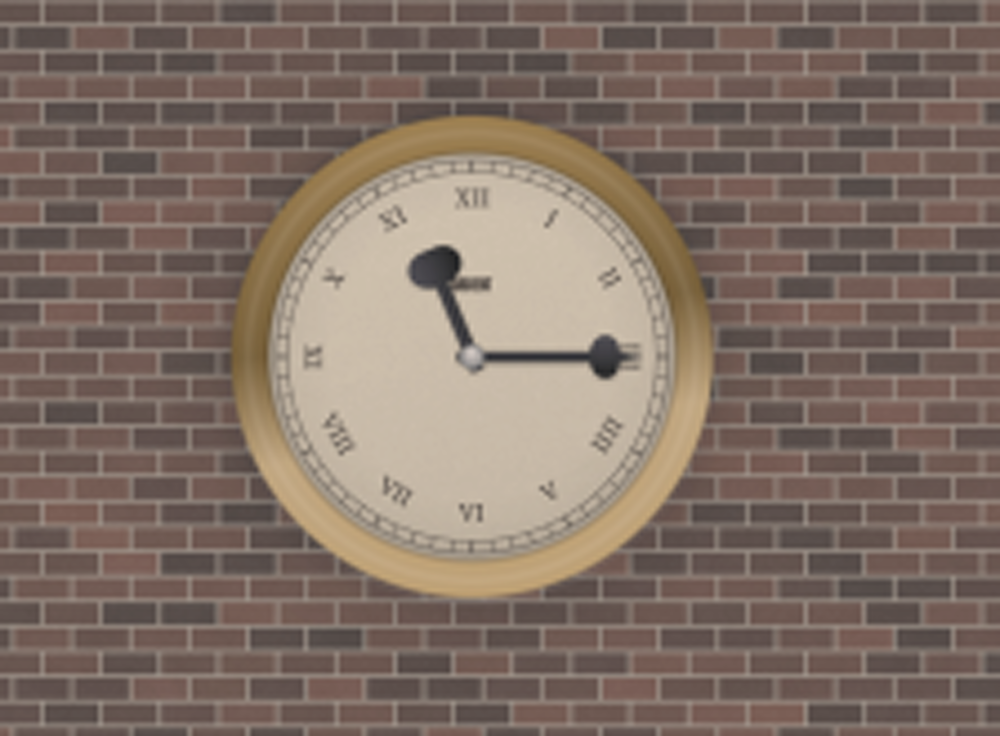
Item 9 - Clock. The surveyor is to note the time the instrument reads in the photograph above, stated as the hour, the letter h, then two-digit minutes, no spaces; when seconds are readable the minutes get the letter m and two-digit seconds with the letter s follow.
11h15
